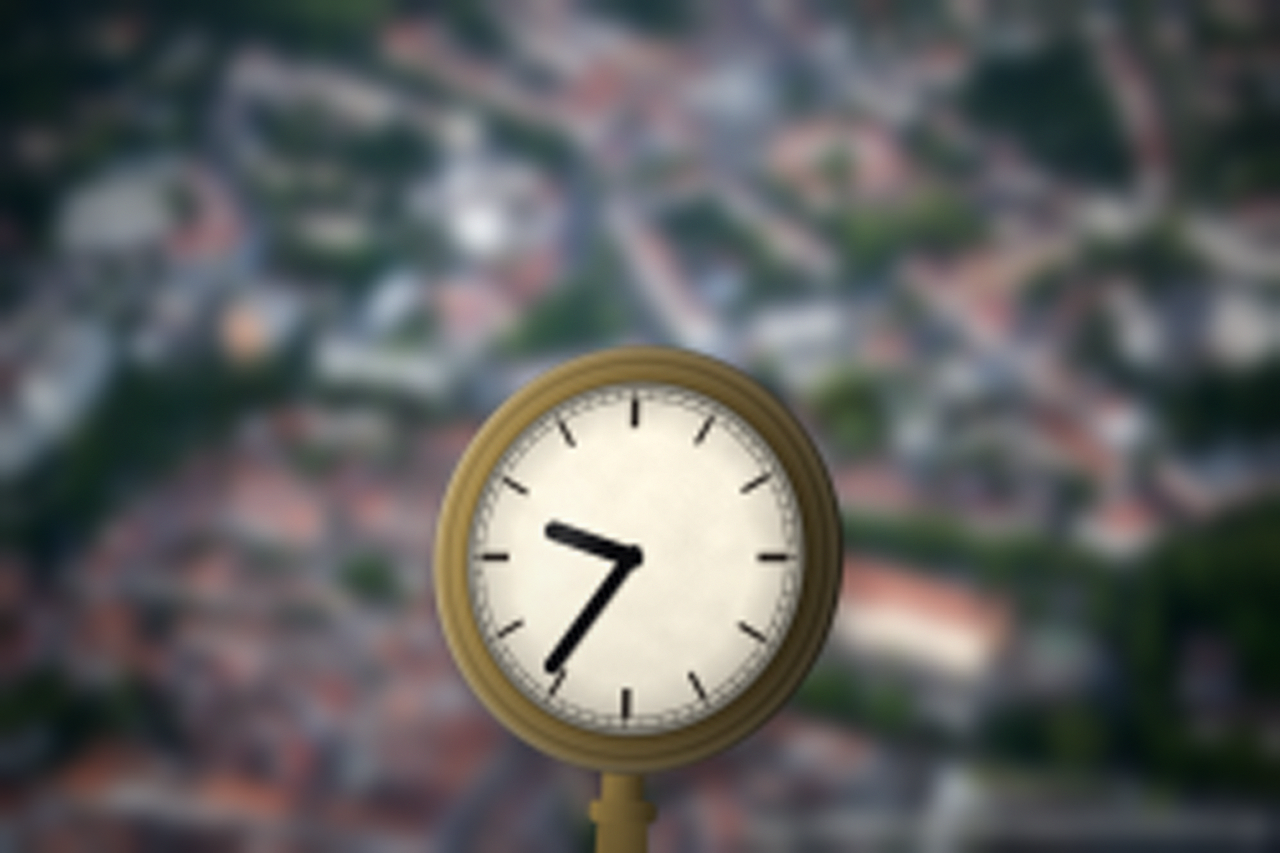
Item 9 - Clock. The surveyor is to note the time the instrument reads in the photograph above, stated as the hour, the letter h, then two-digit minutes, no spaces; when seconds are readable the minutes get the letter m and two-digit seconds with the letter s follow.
9h36
